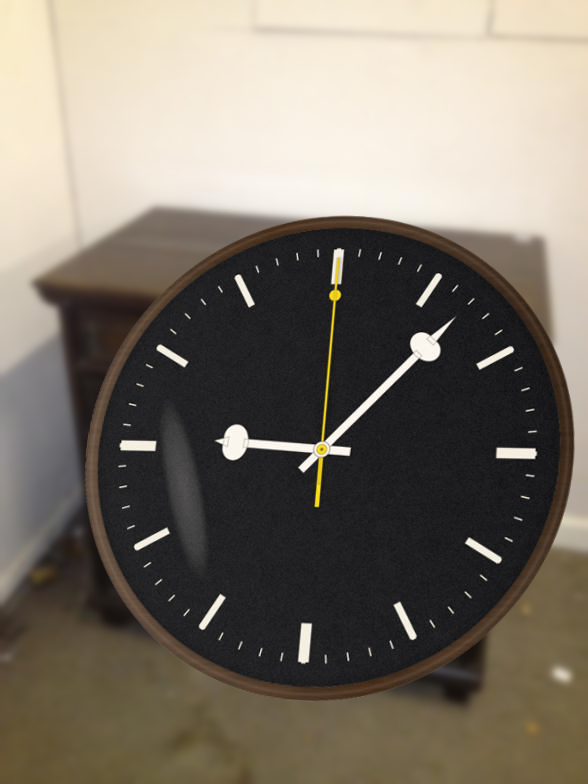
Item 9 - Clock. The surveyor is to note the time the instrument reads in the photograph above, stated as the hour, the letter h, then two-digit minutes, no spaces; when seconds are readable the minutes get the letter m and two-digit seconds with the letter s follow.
9h07m00s
